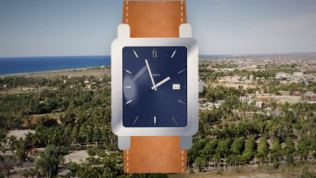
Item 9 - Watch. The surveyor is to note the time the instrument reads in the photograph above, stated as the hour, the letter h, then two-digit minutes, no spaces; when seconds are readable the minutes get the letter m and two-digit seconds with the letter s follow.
1h57
